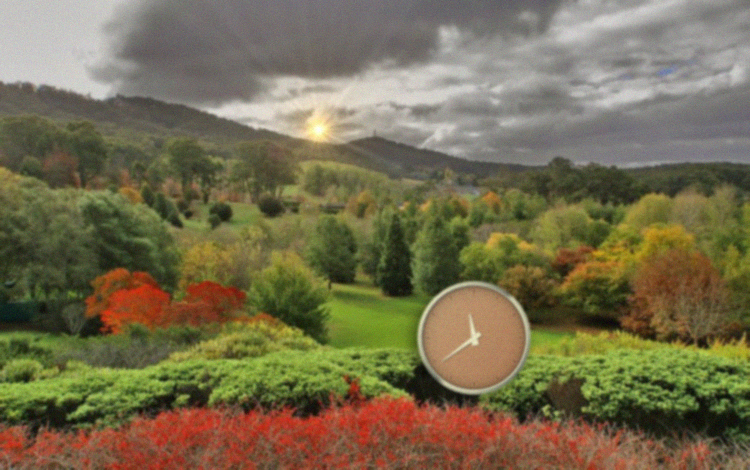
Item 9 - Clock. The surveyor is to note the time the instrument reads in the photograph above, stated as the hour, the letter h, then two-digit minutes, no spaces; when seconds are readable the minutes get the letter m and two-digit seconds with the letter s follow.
11h39
